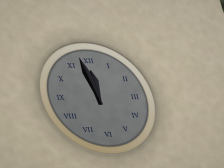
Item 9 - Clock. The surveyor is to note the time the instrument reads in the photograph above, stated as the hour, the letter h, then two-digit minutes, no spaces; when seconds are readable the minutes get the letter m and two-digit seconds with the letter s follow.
11h58
